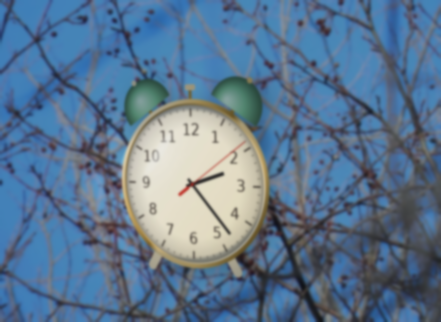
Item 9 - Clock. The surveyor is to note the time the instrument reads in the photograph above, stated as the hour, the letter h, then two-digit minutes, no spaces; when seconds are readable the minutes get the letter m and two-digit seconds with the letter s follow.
2h23m09s
